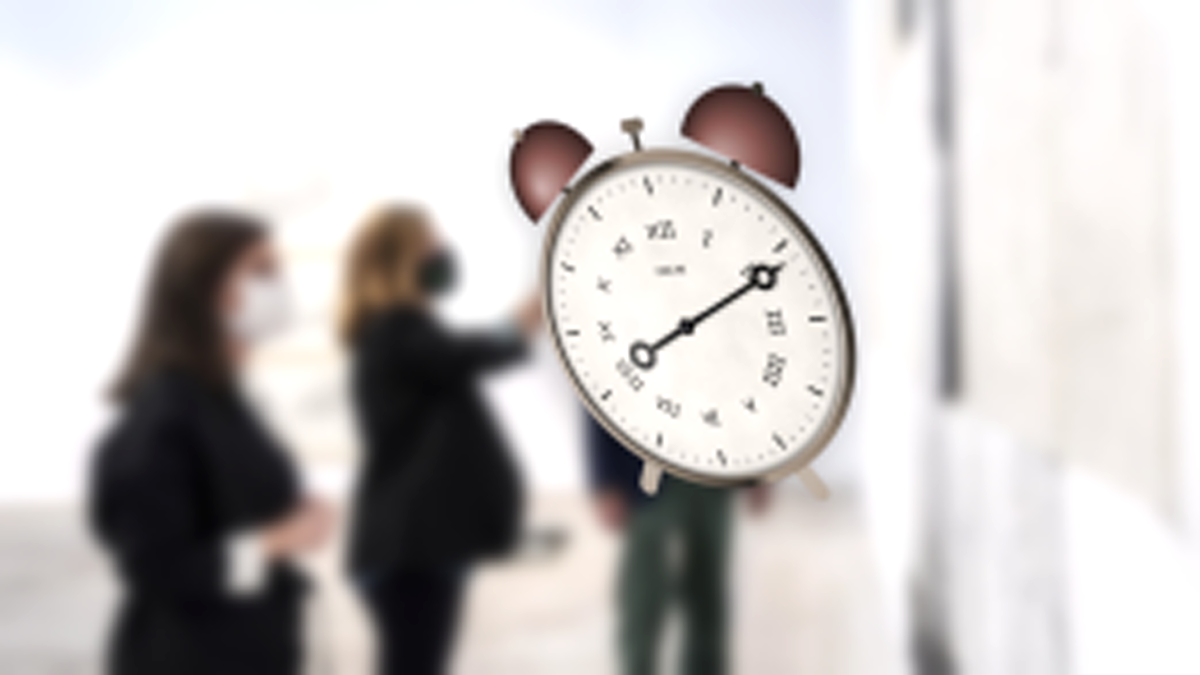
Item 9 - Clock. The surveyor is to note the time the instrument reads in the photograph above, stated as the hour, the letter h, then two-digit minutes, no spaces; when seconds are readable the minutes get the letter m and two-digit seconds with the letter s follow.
8h11
